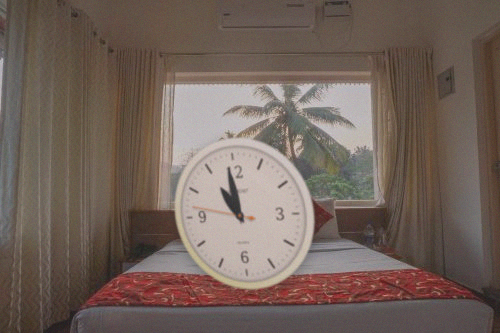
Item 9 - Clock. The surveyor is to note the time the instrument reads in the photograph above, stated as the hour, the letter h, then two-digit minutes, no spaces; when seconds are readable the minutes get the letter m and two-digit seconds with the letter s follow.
10h58m47s
